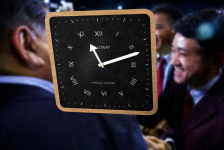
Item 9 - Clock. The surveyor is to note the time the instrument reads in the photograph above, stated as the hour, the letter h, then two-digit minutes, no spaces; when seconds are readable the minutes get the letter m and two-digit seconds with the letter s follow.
11h12
